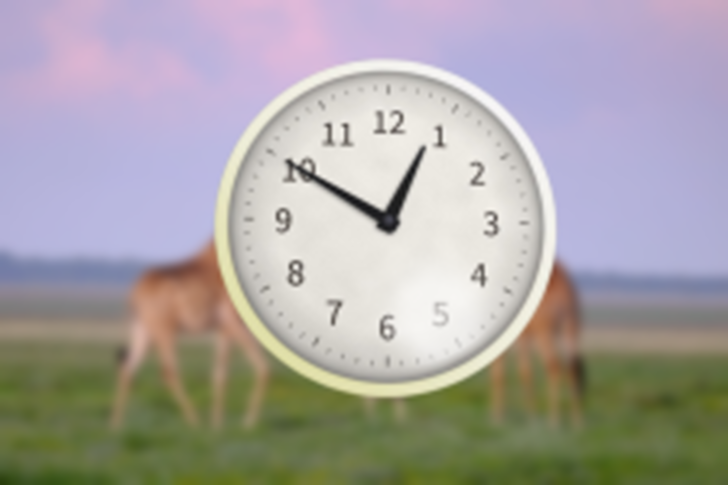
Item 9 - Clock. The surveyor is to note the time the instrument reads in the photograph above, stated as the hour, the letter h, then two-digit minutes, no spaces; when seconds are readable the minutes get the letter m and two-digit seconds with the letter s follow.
12h50
